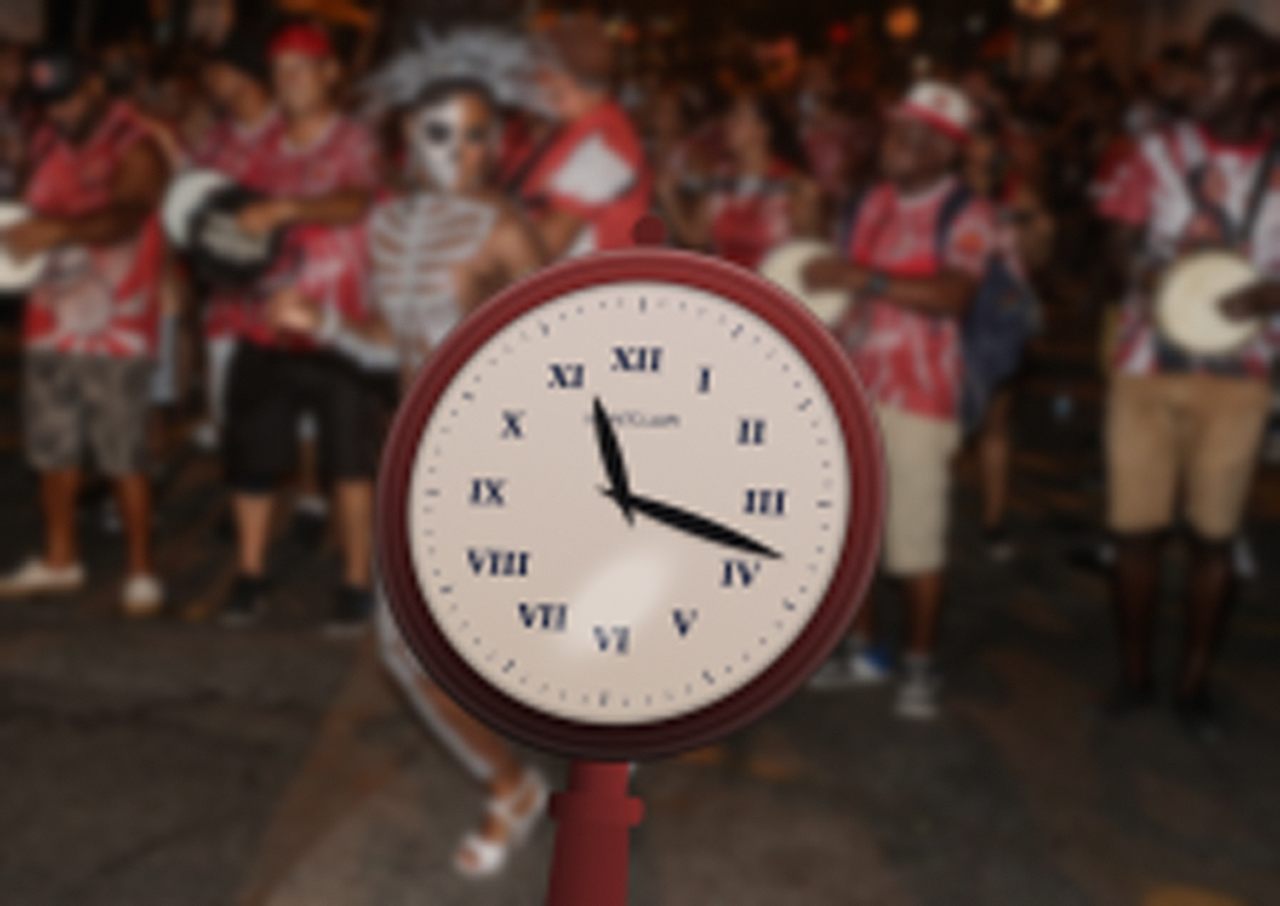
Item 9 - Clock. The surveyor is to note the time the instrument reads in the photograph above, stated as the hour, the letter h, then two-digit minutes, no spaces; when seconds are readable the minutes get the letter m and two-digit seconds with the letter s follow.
11h18
